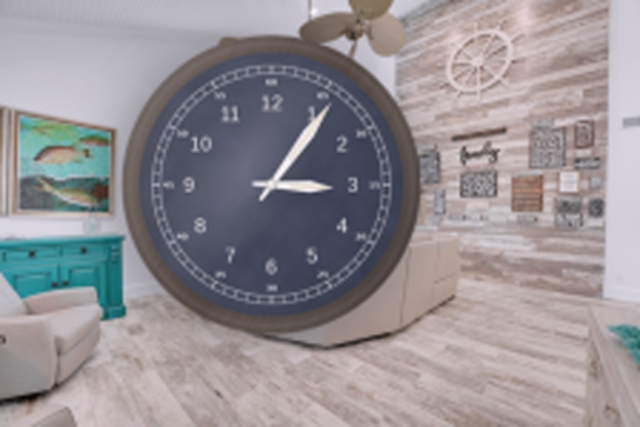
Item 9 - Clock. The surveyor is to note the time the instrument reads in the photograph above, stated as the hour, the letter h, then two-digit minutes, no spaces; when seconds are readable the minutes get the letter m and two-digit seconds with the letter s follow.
3h06
